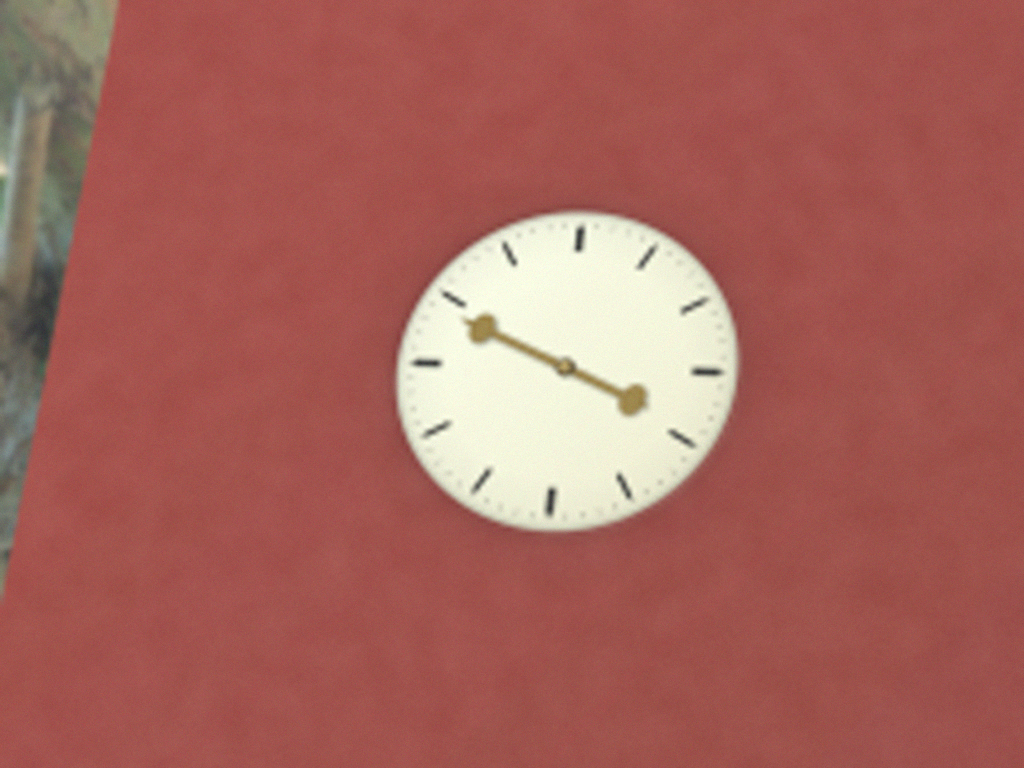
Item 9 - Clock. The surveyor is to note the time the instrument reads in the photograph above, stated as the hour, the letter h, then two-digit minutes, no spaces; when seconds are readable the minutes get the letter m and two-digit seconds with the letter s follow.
3h49
